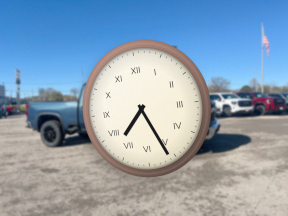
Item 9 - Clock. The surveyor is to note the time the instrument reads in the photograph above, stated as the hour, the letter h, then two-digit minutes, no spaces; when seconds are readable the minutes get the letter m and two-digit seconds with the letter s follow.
7h26
